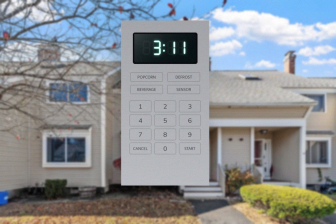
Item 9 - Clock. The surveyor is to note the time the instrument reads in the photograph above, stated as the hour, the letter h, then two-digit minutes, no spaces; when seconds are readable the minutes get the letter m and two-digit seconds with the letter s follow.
3h11
